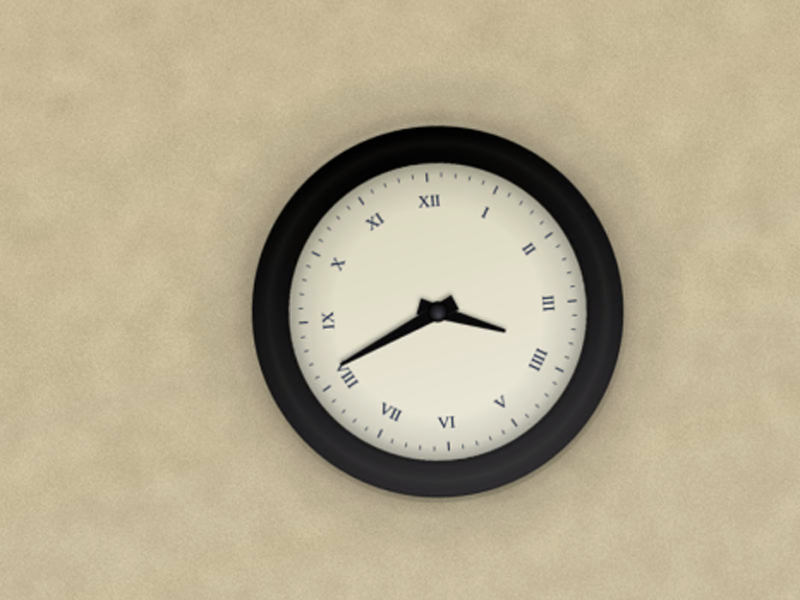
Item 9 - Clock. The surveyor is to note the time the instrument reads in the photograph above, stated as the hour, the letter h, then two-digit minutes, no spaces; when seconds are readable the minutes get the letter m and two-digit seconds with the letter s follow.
3h41
